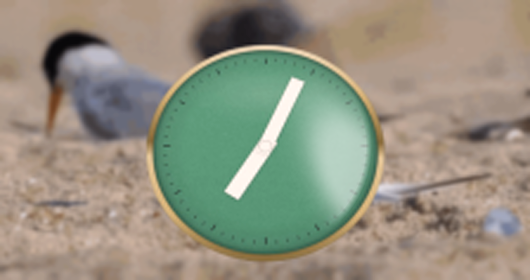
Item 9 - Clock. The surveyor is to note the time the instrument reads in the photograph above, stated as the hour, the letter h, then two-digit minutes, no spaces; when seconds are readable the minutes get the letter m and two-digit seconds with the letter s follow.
7h04
